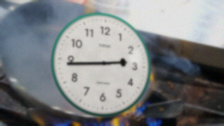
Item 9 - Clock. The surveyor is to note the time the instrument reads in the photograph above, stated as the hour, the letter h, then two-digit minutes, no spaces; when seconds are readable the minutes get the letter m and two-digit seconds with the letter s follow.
2h44
